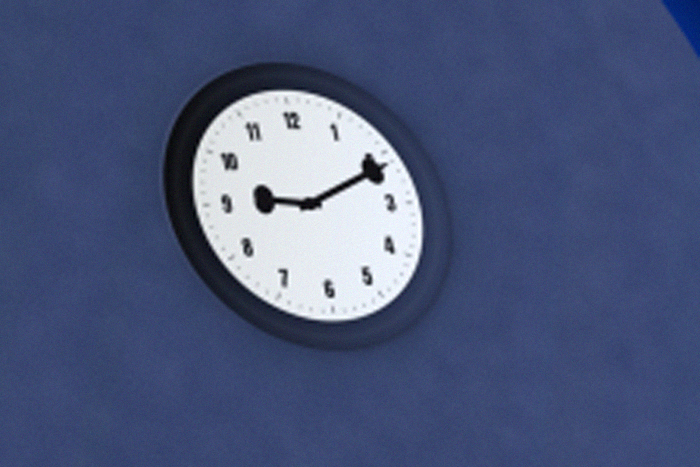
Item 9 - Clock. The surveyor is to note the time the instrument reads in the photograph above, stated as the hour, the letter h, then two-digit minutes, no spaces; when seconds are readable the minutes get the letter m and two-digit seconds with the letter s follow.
9h11
